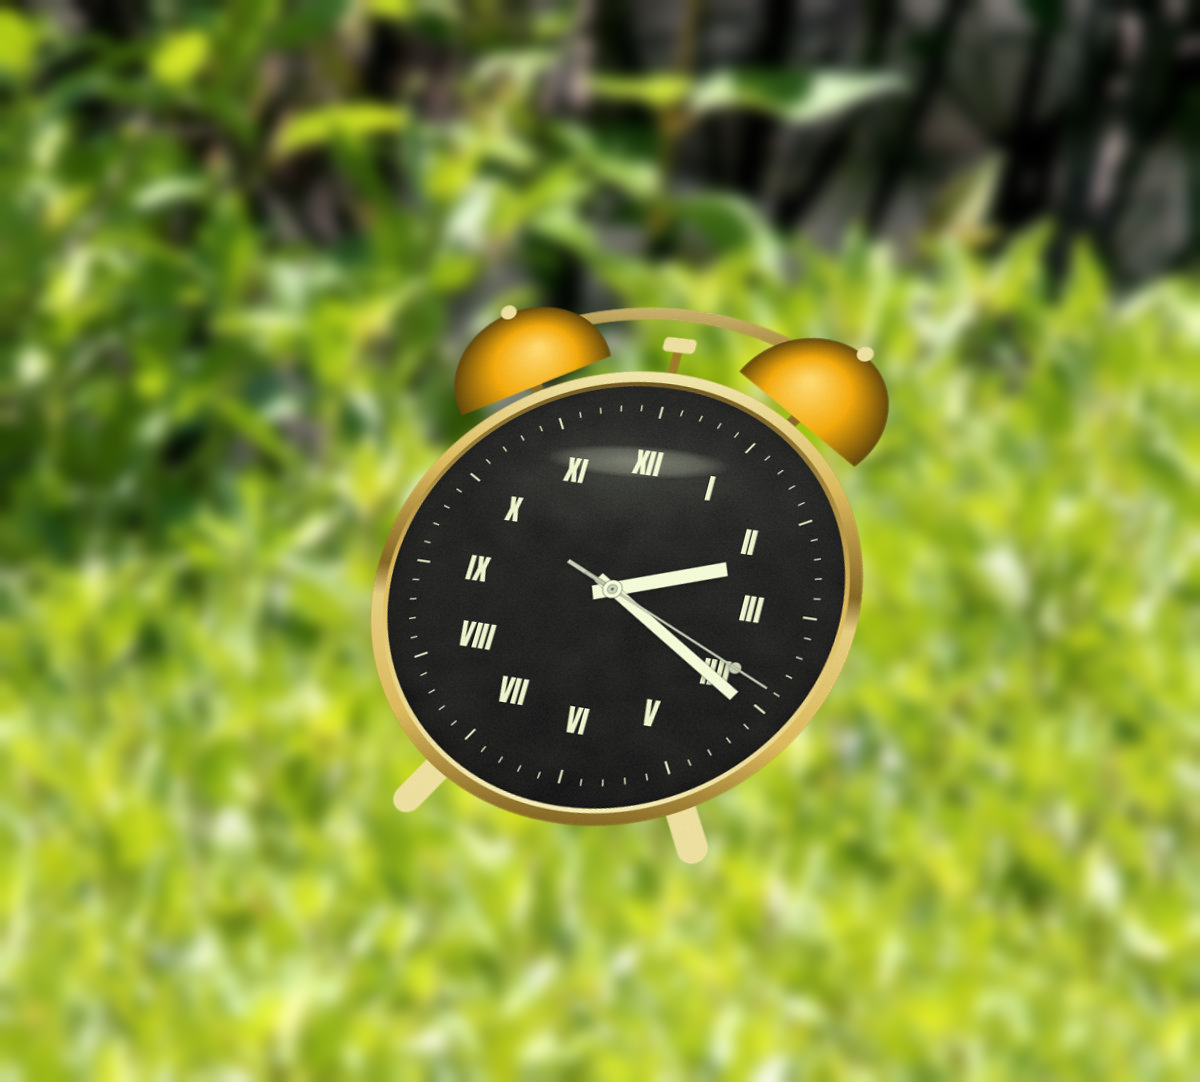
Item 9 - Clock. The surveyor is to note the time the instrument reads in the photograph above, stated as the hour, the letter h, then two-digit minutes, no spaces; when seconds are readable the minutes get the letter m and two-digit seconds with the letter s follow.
2h20m19s
